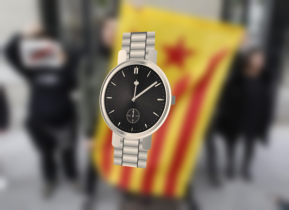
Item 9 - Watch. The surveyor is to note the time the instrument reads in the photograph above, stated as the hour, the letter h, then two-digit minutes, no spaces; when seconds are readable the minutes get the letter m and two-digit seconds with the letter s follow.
12h09
